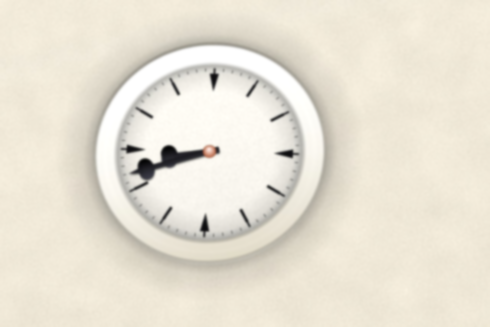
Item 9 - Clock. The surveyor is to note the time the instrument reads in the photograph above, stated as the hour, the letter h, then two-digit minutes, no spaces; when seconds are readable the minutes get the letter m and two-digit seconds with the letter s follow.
8h42
